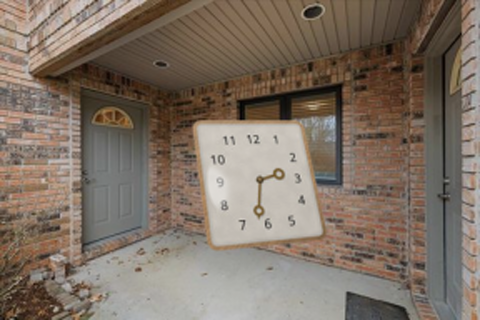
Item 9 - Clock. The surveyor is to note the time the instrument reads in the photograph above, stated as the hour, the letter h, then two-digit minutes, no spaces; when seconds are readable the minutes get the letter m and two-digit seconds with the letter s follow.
2h32
